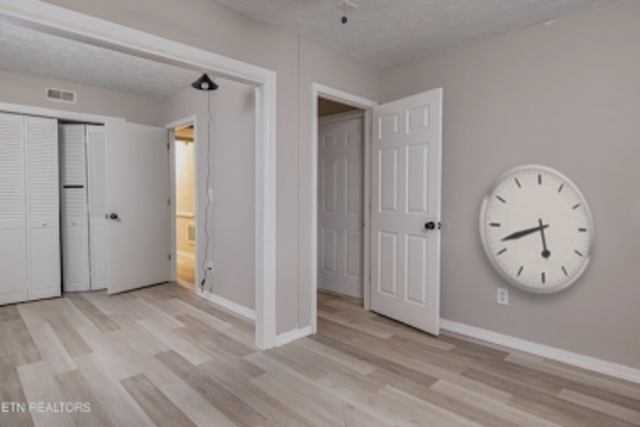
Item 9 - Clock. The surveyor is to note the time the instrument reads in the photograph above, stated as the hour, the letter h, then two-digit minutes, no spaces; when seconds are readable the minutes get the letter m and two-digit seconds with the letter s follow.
5h42
